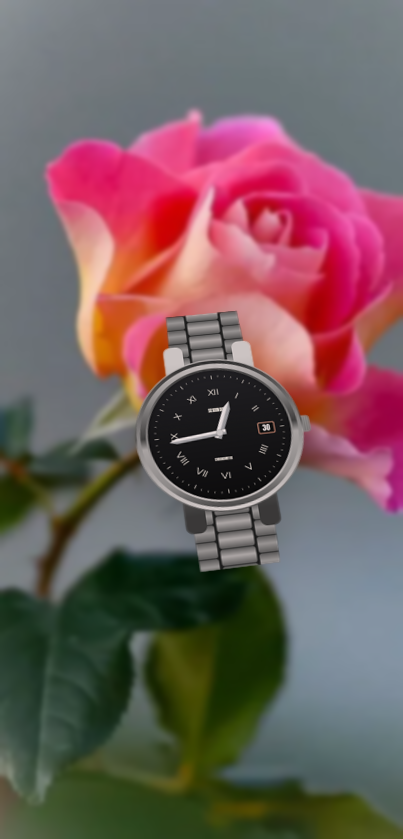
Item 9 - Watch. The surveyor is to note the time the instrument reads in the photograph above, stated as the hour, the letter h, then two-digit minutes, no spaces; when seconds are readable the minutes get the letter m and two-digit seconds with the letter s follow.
12h44
